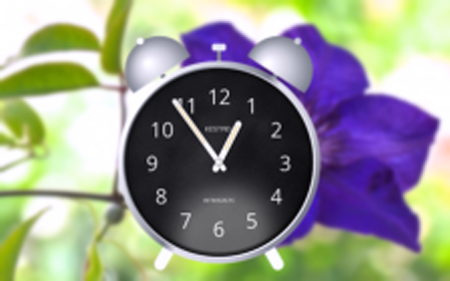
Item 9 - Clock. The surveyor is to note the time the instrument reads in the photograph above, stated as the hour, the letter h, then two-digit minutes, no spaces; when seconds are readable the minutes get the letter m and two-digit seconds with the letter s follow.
12h54
